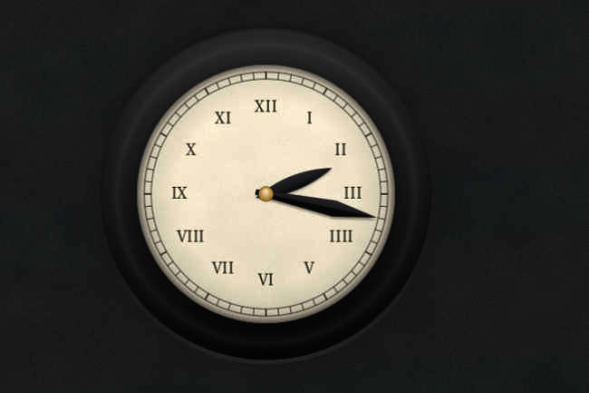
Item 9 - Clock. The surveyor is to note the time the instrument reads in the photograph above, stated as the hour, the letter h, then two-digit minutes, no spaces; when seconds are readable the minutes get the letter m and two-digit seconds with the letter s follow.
2h17
